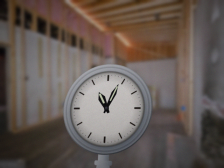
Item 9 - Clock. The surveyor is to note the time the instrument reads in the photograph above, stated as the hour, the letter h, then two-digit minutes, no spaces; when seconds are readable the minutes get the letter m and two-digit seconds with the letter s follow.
11h04
